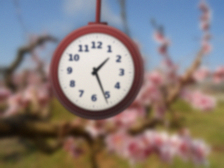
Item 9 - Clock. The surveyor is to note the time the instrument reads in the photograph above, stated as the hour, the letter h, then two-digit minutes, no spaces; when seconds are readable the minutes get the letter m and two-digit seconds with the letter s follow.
1h26
